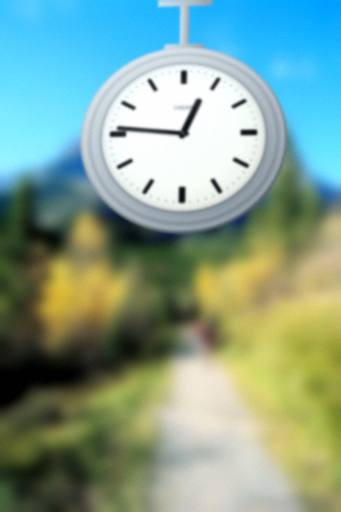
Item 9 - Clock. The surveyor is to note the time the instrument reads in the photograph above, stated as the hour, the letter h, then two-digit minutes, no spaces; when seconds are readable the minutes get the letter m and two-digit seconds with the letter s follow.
12h46
